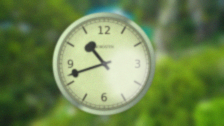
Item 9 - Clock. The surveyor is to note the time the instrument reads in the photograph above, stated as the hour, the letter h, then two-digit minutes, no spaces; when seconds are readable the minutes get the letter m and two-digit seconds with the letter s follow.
10h42
